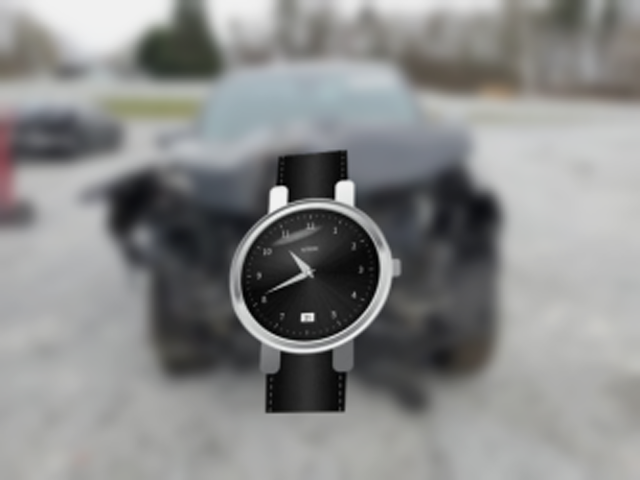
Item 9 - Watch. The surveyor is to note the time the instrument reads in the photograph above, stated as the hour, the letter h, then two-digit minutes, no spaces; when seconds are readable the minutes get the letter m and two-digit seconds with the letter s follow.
10h41
